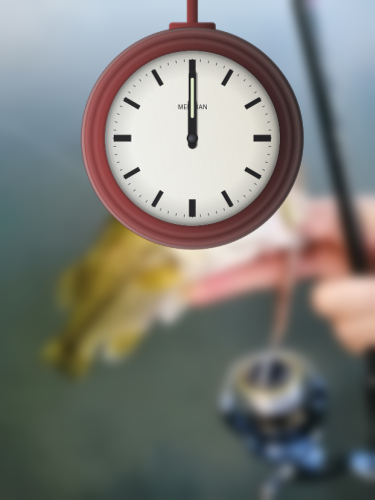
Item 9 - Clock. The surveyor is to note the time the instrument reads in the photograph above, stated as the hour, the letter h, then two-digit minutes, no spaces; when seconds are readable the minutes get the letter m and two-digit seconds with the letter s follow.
12h00
